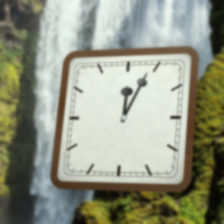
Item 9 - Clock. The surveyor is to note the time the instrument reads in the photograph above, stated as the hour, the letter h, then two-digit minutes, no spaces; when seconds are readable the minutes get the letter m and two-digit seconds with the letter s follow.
12h04
